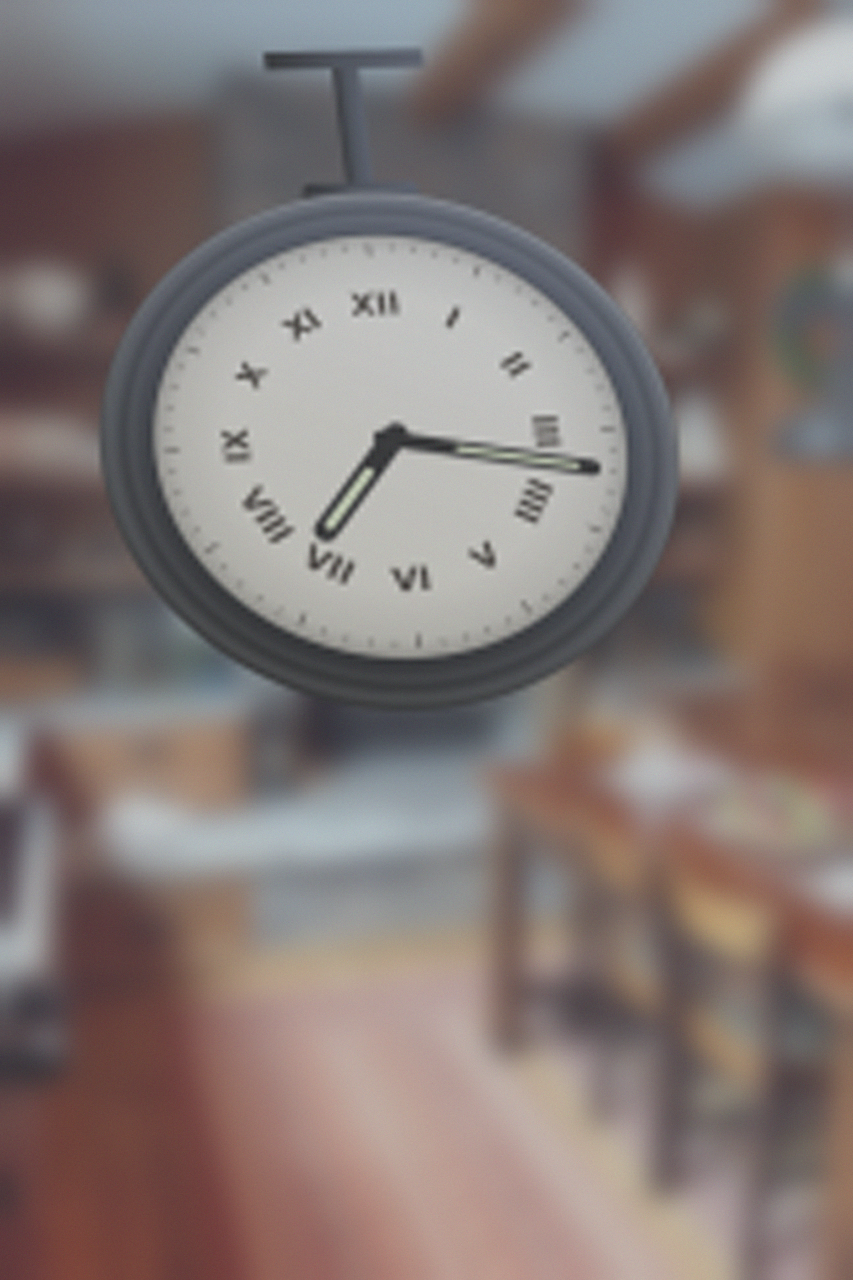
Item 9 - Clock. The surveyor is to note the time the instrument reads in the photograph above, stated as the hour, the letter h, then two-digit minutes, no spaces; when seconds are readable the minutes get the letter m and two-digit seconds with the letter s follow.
7h17
